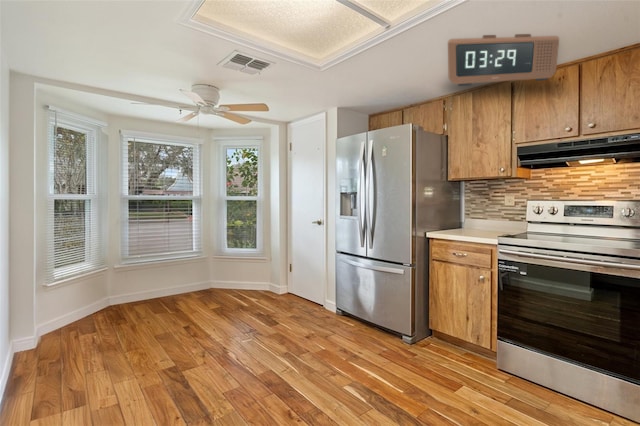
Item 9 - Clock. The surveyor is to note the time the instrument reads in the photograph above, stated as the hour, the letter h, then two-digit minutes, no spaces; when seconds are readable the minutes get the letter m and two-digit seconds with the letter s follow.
3h29
